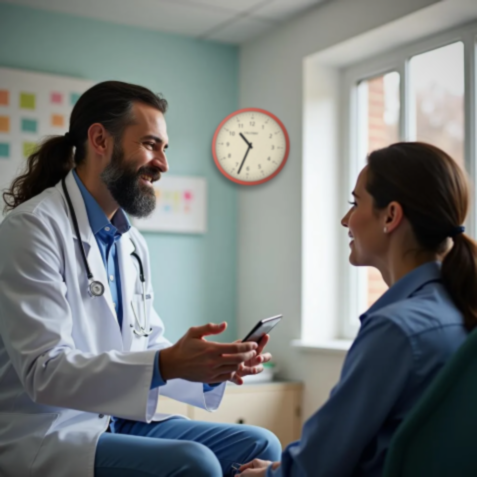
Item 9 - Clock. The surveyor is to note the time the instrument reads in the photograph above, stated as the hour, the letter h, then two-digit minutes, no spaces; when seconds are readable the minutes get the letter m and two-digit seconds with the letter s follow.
10h33
